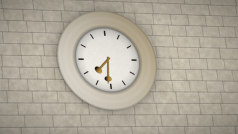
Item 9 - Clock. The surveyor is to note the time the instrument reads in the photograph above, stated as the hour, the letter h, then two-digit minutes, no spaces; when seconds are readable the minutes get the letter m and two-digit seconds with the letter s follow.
7h31
